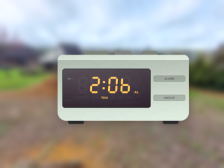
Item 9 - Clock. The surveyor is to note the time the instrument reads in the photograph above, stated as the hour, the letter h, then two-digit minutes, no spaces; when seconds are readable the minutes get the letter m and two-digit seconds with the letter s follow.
2h06
